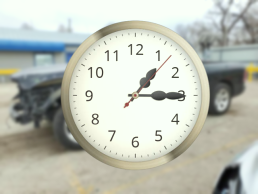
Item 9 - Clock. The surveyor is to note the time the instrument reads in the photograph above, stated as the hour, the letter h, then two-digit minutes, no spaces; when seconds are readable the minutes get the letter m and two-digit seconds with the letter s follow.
1h15m07s
